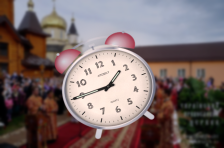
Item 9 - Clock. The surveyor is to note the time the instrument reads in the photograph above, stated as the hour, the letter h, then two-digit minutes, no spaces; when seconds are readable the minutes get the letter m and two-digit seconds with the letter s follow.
1h45
